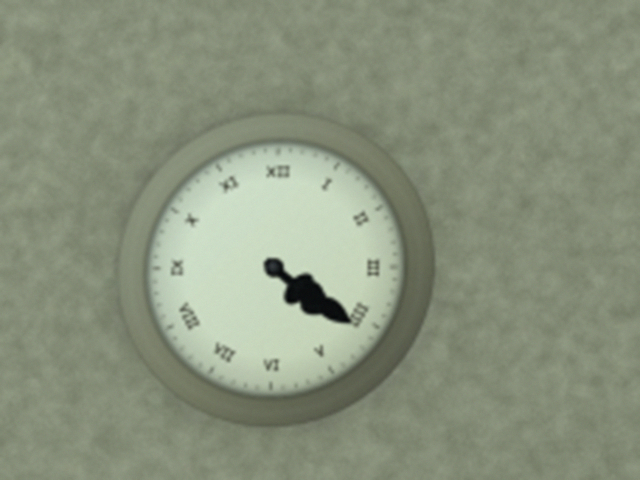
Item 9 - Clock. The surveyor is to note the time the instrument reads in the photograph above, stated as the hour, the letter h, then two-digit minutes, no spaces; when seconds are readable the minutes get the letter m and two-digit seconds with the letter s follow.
4h21
